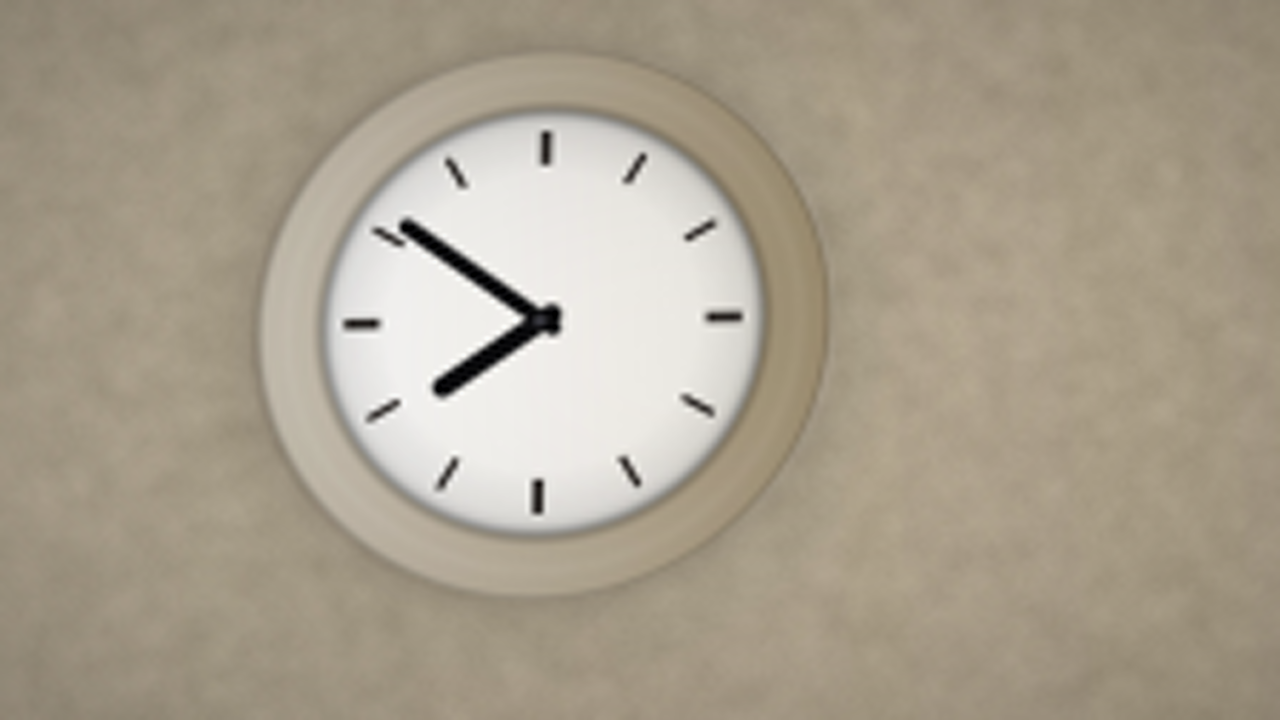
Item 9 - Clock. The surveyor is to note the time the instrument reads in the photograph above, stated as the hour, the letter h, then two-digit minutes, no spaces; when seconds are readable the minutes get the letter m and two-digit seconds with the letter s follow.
7h51
